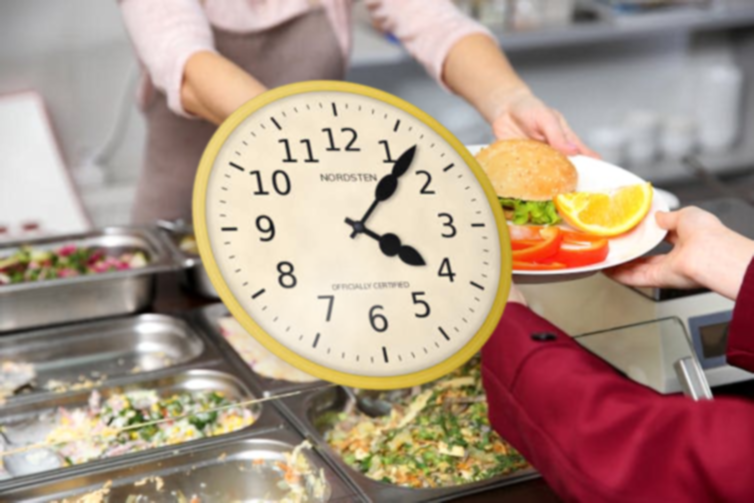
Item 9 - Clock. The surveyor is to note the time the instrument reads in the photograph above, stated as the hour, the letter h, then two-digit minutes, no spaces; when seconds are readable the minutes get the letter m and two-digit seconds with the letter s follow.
4h07
